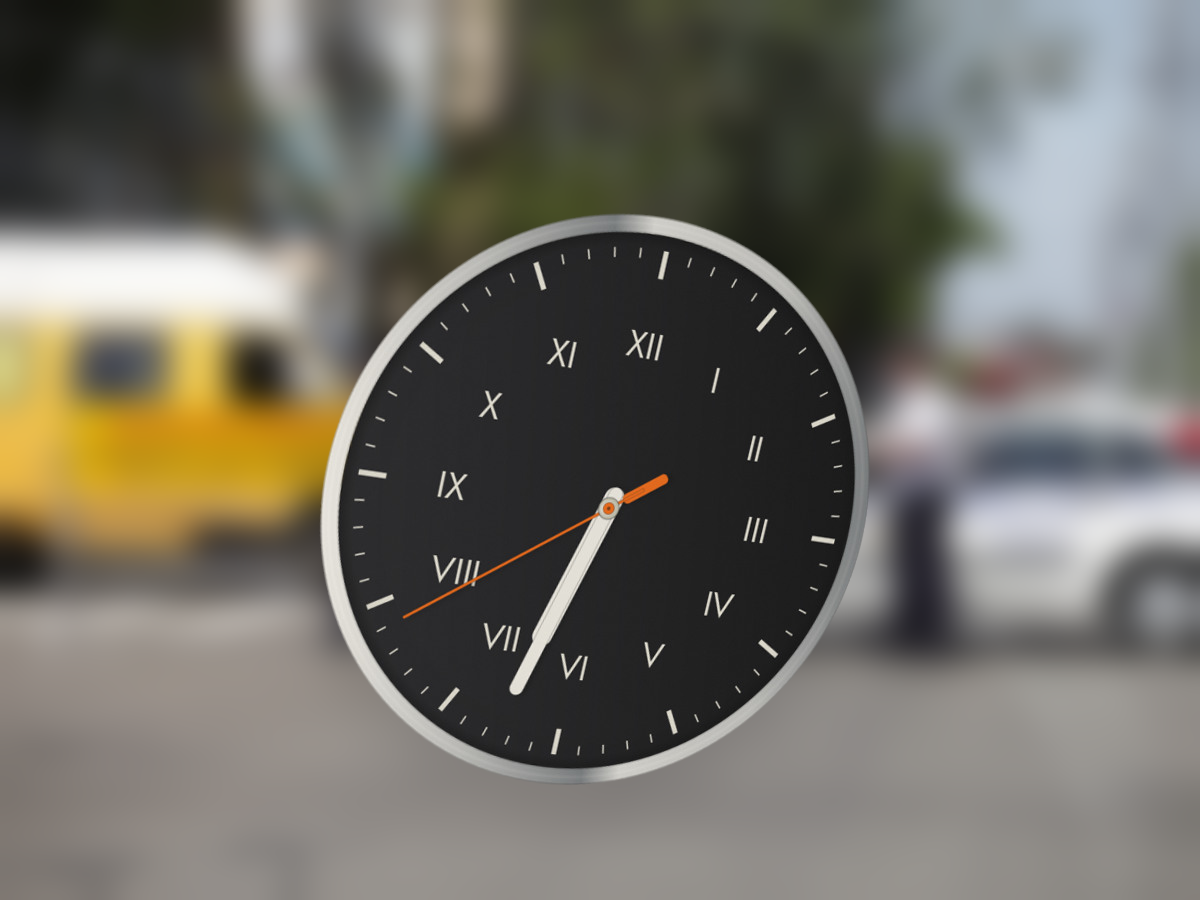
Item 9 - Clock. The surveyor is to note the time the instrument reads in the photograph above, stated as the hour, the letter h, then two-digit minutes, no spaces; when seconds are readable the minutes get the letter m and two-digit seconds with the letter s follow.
6h32m39s
